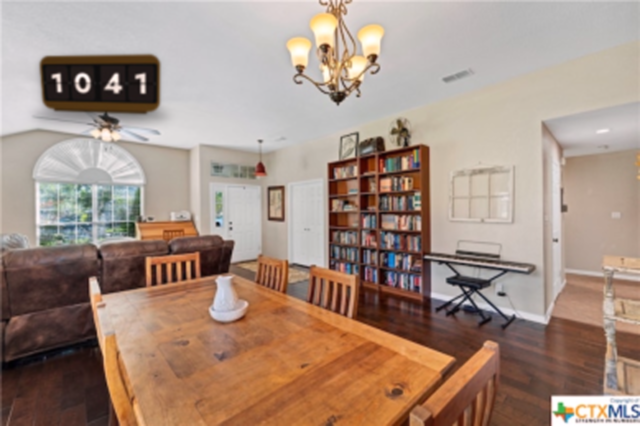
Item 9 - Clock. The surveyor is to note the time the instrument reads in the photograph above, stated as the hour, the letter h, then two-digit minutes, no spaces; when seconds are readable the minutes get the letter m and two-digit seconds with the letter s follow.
10h41
